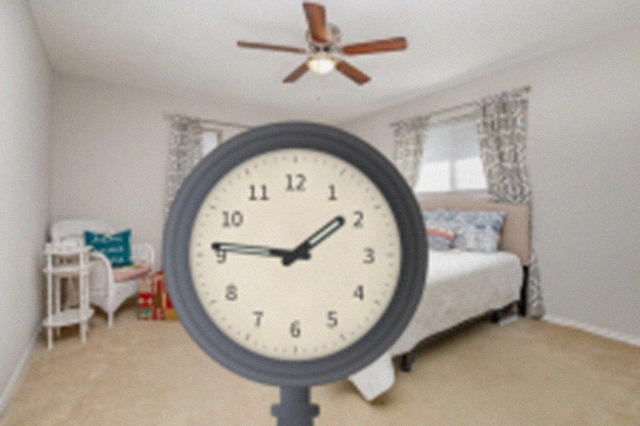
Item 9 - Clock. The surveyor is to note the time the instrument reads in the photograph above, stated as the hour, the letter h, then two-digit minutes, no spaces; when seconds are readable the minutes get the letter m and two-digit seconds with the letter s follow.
1h46
